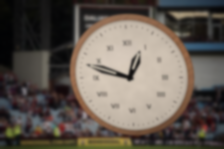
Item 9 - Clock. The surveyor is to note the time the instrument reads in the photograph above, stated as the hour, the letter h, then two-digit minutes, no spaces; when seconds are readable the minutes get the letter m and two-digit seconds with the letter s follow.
12h48
